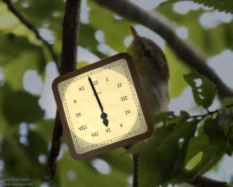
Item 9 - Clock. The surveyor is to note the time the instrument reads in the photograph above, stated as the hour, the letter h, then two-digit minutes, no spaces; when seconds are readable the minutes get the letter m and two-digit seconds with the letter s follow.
5h59
